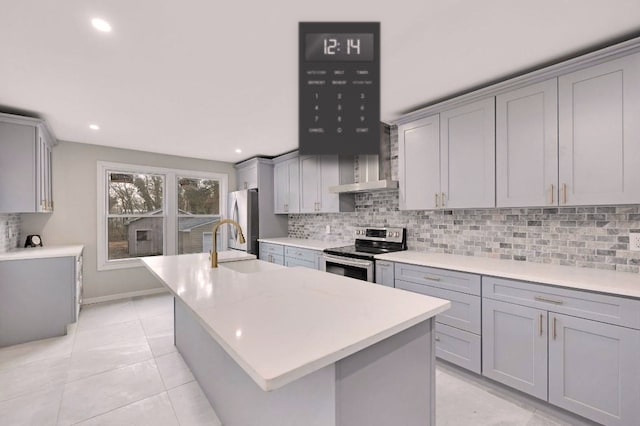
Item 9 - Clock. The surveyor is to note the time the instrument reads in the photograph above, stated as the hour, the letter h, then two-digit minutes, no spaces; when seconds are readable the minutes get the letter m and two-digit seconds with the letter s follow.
12h14
